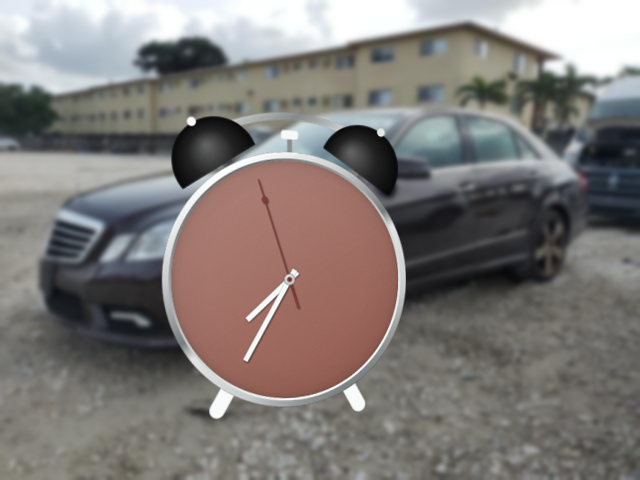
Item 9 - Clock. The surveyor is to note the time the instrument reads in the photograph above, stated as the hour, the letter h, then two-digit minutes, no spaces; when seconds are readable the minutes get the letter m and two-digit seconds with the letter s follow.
7h34m57s
